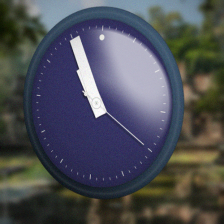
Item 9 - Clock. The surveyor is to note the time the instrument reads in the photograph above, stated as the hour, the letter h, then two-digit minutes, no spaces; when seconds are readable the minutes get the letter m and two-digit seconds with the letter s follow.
10h55m20s
